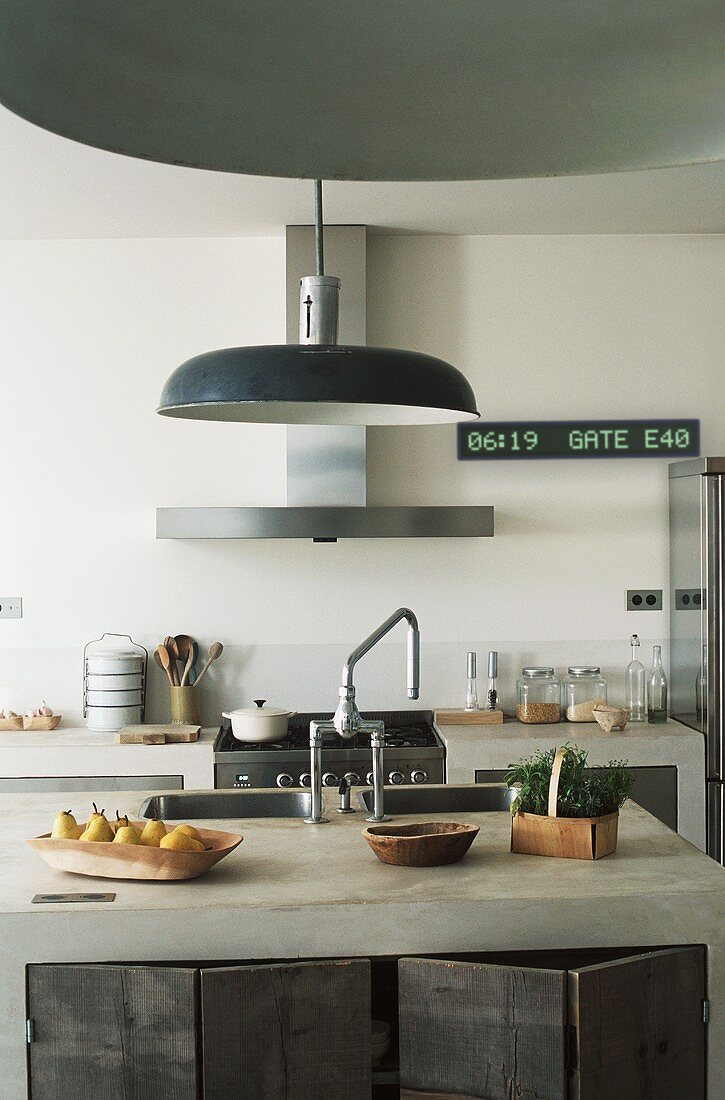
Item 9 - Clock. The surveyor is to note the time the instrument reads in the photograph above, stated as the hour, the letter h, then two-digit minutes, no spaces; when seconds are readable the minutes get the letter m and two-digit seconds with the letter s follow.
6h19
